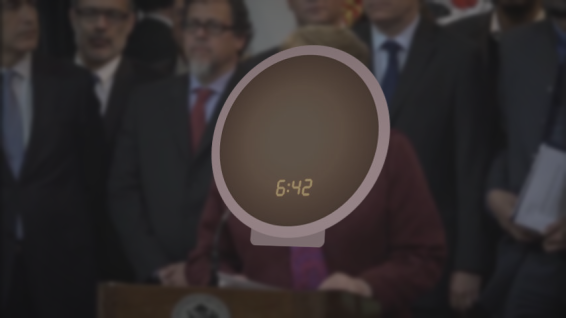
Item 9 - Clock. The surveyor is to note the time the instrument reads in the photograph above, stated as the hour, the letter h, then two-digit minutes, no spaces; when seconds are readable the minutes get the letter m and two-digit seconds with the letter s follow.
6h42
